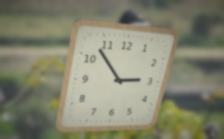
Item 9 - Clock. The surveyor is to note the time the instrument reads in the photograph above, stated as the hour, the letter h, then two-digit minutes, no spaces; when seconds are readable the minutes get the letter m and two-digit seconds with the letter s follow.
2h53
